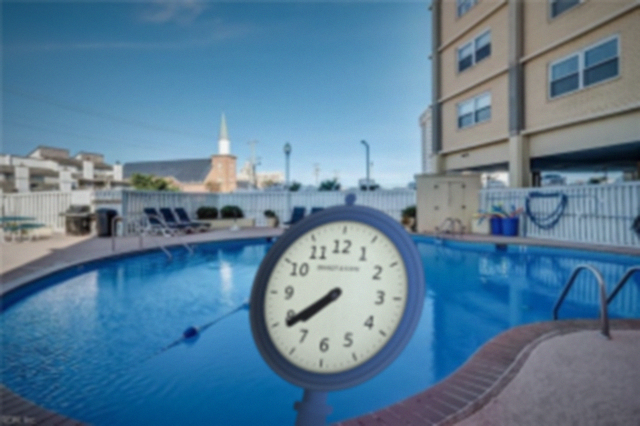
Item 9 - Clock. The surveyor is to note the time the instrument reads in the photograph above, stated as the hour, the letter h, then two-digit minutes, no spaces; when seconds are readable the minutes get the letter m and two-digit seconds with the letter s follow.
7h39
